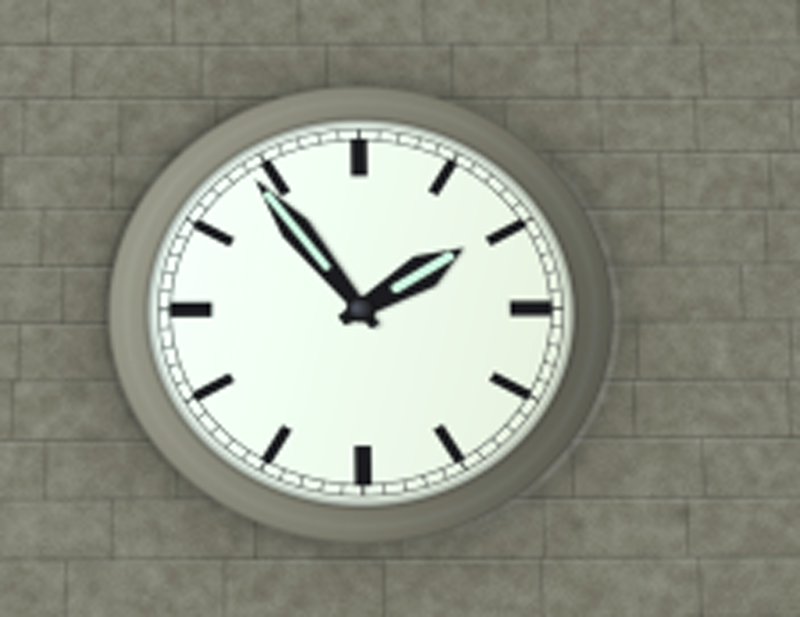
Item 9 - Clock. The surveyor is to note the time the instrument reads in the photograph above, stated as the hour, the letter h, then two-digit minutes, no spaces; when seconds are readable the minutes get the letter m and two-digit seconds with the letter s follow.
1h54
